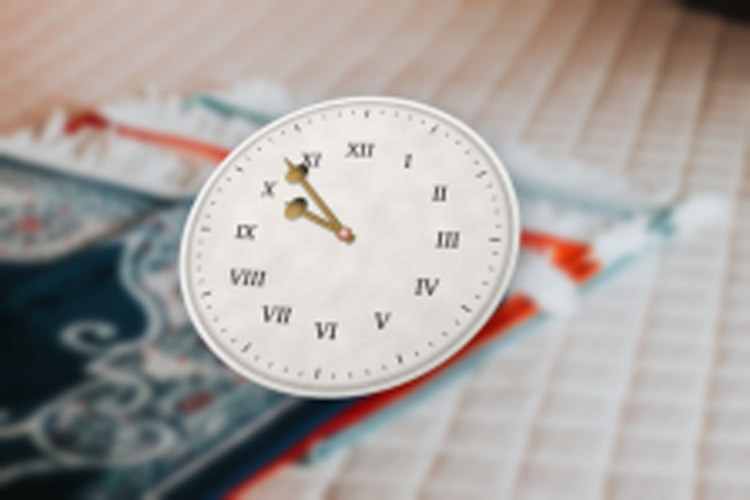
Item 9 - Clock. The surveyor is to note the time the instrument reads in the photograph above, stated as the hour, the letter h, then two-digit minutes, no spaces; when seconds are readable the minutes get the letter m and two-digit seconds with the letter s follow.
9h53
